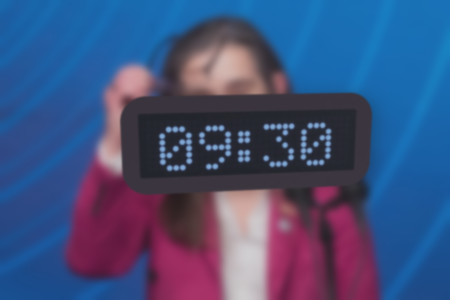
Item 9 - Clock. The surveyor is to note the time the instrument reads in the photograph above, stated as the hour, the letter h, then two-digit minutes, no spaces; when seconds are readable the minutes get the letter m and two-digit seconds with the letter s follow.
9h30
